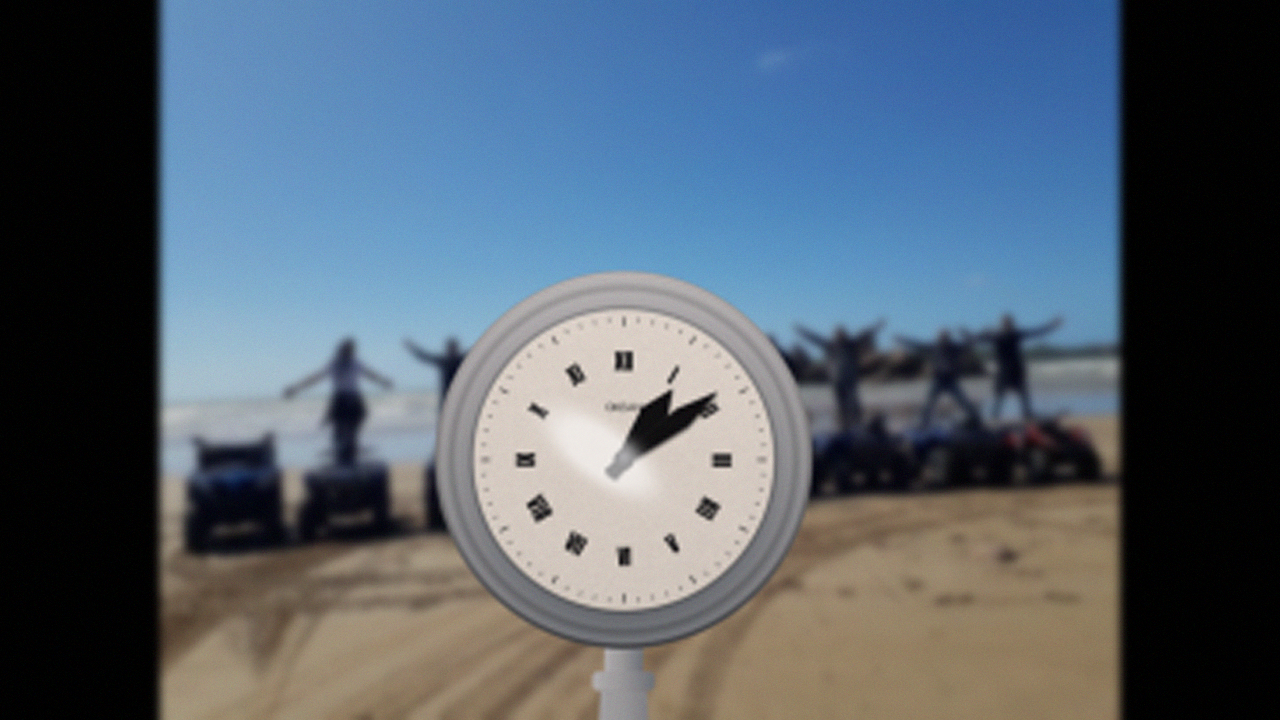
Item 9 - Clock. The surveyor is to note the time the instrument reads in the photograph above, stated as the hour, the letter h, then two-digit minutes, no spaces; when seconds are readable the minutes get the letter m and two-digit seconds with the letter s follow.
1h09
